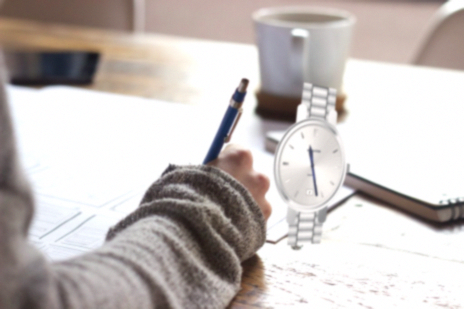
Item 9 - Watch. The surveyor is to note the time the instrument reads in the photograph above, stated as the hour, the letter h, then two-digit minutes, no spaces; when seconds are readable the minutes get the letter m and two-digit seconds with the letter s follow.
11h27
